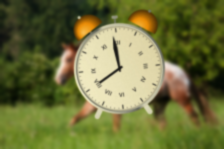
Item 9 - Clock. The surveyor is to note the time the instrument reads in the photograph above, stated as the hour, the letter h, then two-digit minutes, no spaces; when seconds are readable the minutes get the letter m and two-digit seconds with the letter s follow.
7h59
